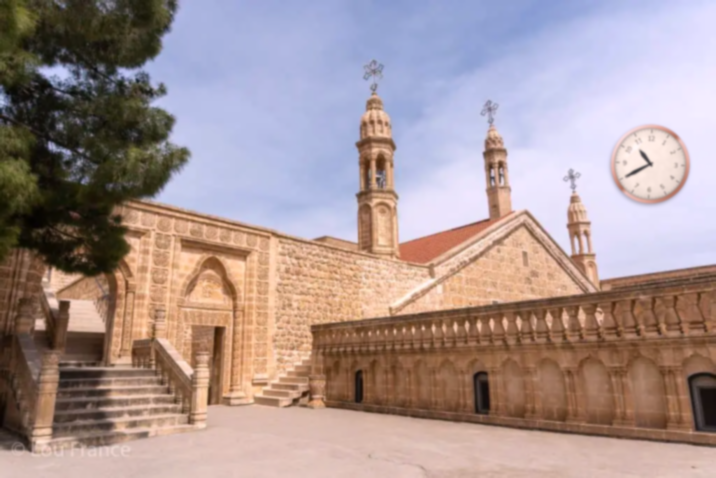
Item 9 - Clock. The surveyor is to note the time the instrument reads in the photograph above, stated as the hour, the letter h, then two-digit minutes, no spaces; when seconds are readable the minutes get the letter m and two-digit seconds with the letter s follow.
10h40
